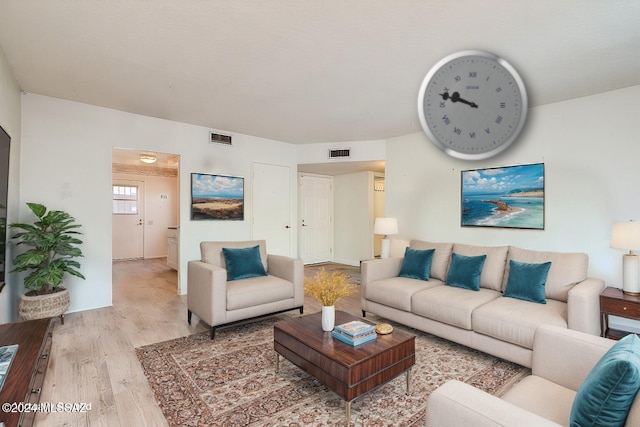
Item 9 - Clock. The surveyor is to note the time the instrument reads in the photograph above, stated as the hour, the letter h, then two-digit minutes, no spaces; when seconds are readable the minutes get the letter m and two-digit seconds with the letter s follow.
9h48
